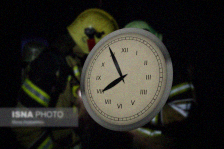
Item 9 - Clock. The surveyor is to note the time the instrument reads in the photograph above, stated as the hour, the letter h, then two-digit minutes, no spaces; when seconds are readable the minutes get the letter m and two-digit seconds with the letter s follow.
7h55
